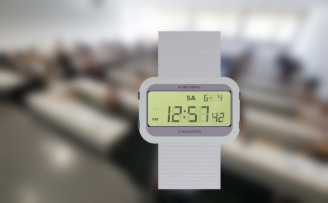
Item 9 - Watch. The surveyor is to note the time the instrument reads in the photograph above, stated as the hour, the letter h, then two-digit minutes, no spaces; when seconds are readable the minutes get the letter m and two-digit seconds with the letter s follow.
12h57m42s
